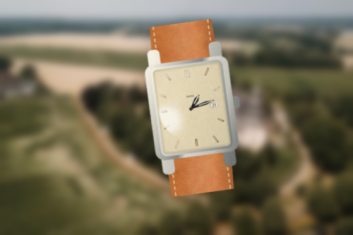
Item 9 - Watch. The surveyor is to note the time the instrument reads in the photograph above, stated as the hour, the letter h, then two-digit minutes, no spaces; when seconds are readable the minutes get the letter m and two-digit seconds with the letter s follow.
1h13
